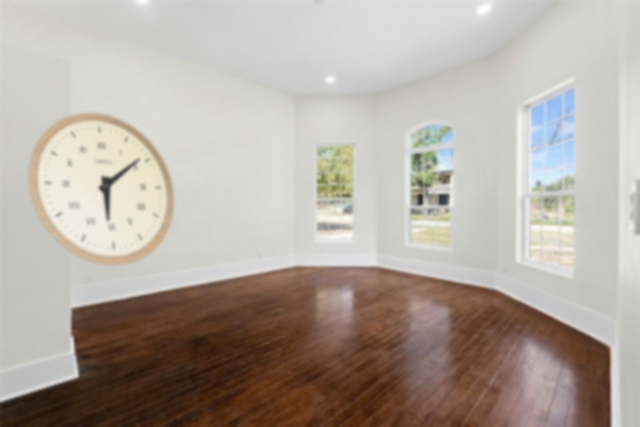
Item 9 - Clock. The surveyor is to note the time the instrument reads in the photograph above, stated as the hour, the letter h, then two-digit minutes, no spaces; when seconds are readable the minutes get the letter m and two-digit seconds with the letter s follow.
6h09
